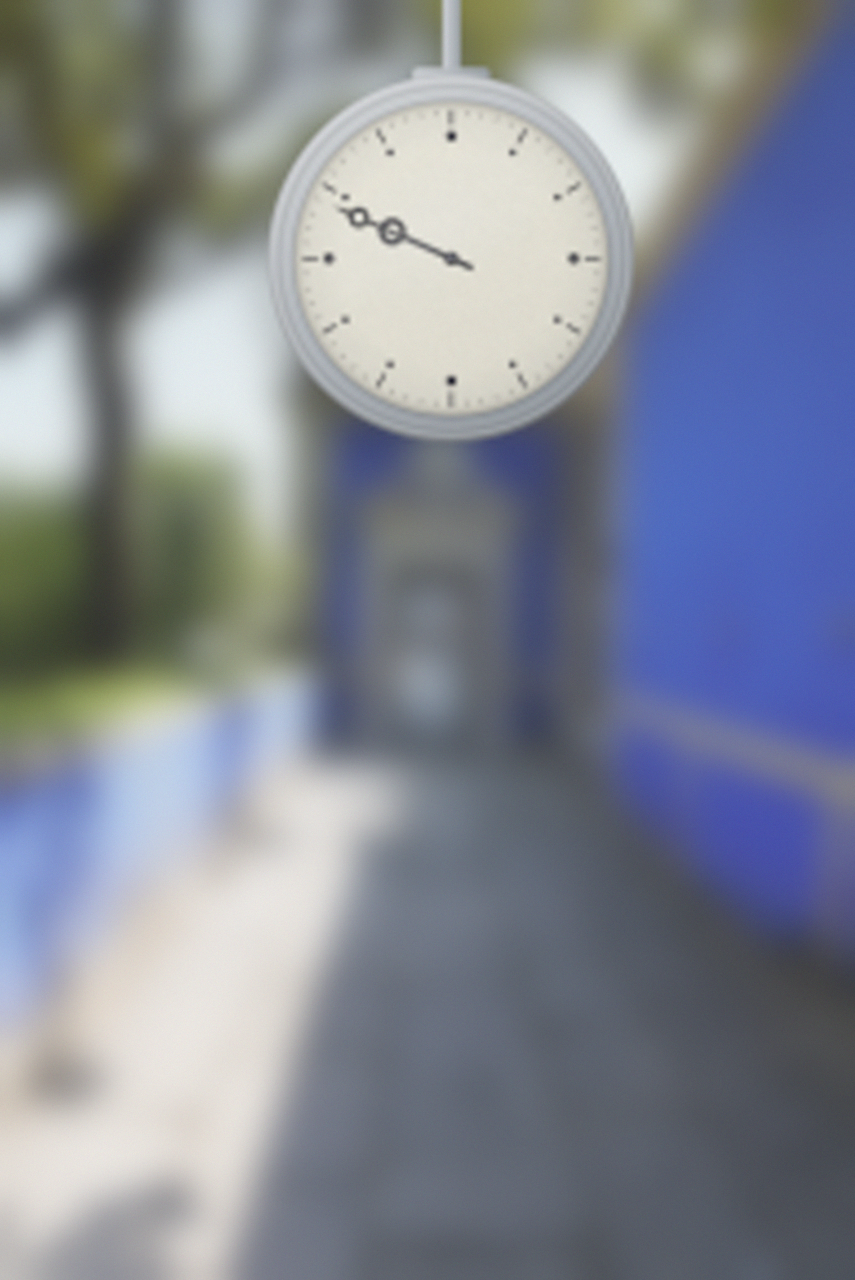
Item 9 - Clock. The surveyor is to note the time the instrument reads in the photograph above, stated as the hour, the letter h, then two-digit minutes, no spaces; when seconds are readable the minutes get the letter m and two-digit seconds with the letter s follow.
9h49
